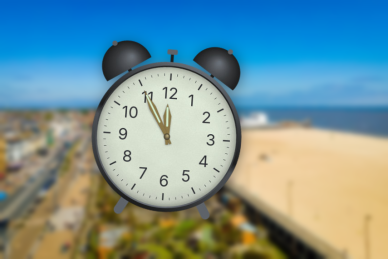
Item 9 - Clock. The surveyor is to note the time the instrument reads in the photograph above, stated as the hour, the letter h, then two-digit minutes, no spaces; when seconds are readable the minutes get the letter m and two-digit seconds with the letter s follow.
11h55
